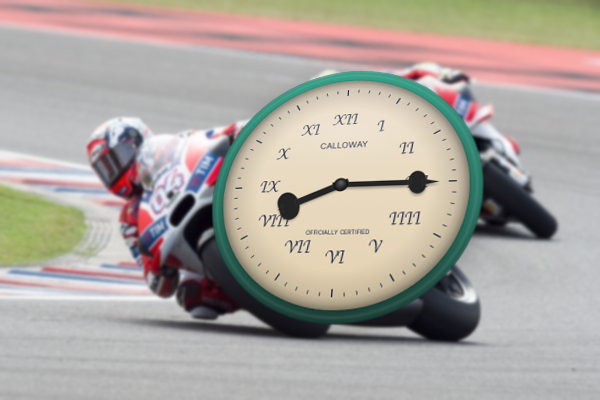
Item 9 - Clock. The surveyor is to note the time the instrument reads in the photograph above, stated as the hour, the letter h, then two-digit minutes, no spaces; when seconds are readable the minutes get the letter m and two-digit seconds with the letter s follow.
8h15
